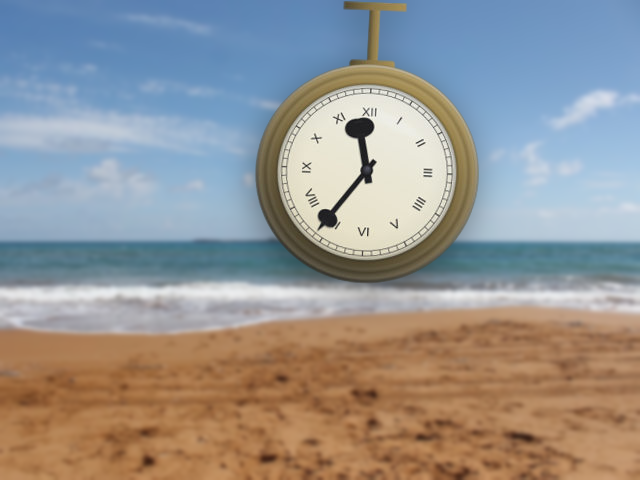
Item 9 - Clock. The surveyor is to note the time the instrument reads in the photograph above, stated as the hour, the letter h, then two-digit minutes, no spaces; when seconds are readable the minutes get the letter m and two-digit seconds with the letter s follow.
11h36
